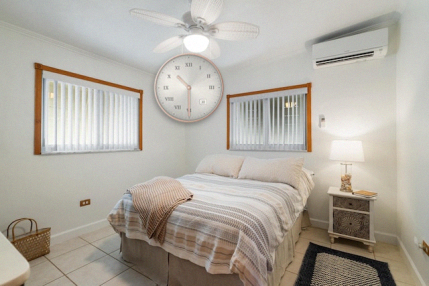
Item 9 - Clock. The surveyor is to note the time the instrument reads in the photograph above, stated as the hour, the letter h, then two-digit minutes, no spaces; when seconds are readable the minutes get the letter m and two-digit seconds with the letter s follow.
10h30
